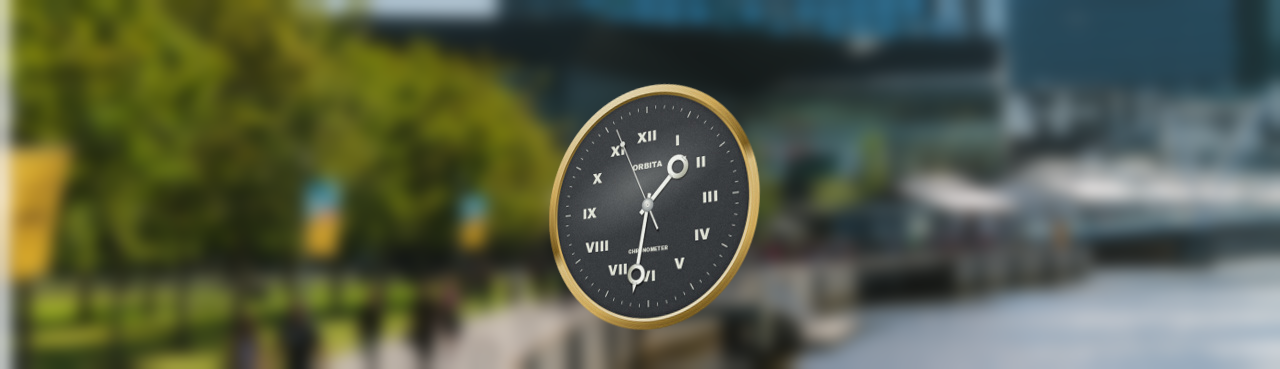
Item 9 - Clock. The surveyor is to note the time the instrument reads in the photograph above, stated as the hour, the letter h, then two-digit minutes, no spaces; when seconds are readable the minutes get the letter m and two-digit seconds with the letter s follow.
1h31m56s
